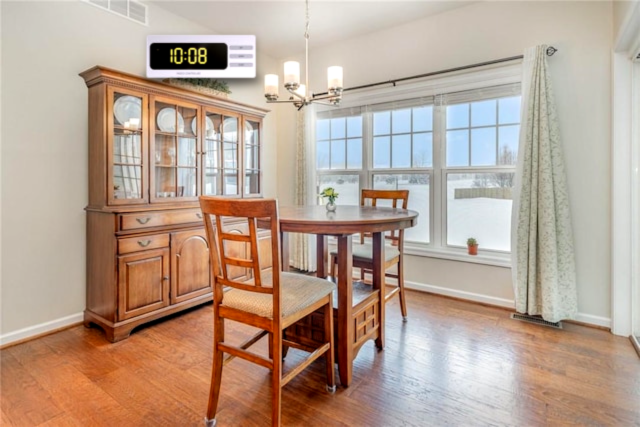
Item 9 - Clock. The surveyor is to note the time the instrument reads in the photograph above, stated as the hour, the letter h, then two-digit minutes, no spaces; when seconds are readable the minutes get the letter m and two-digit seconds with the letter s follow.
10h08
